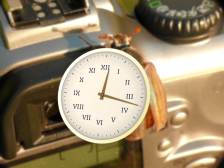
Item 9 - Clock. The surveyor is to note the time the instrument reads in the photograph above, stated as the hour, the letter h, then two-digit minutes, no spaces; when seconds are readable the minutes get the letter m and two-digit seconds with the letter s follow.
12h17
